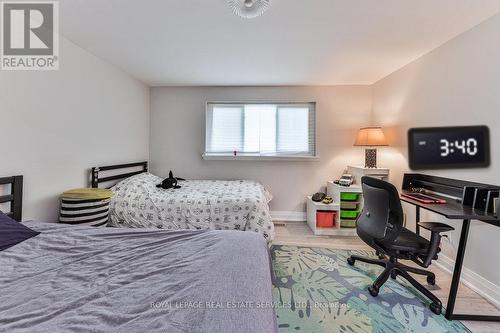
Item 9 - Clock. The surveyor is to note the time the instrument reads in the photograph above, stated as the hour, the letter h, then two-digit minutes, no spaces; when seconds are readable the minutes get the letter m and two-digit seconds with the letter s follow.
3h40
